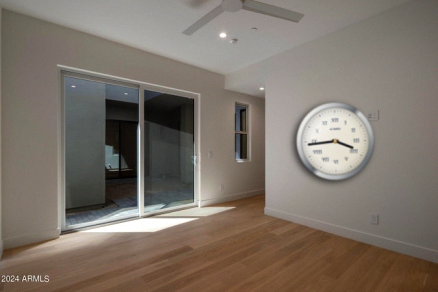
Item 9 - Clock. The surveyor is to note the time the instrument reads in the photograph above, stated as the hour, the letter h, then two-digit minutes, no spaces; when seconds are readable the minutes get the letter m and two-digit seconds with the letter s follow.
3h44
